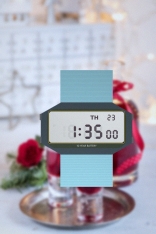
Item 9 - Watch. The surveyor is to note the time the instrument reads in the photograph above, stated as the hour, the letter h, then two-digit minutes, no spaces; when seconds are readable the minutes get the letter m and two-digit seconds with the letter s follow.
1h35m00s
